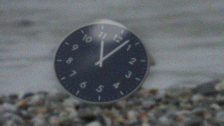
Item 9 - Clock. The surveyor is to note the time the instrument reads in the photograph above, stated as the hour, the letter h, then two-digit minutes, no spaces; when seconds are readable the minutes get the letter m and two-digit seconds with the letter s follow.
11h03
